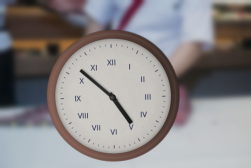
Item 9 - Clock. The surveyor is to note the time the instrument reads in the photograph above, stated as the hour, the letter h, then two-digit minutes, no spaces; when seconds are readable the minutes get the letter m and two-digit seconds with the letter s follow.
4h52
